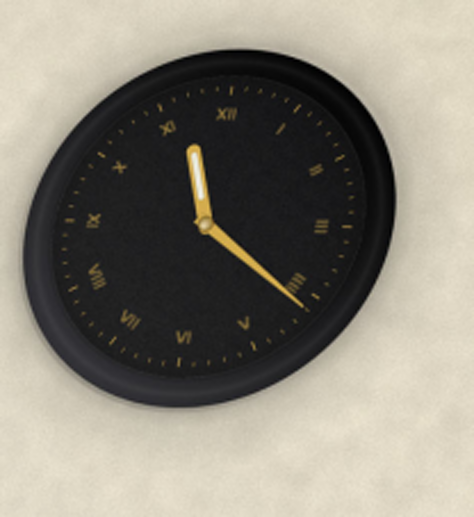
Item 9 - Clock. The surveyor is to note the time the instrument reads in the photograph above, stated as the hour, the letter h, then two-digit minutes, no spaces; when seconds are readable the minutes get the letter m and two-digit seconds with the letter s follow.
11h21
